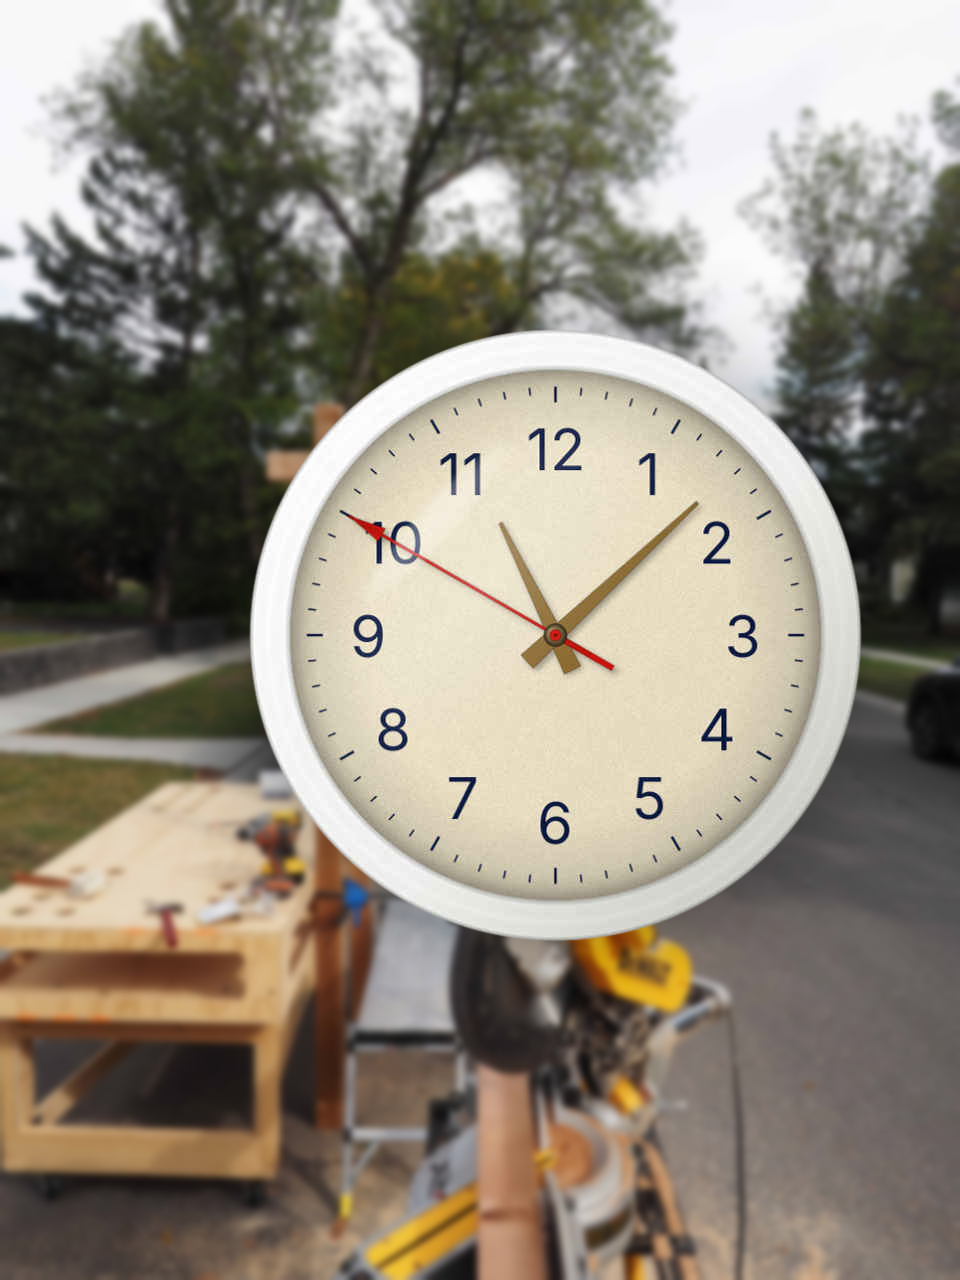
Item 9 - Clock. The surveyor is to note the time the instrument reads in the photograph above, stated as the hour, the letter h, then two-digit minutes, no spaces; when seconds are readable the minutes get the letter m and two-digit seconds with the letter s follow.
11h07m50s
